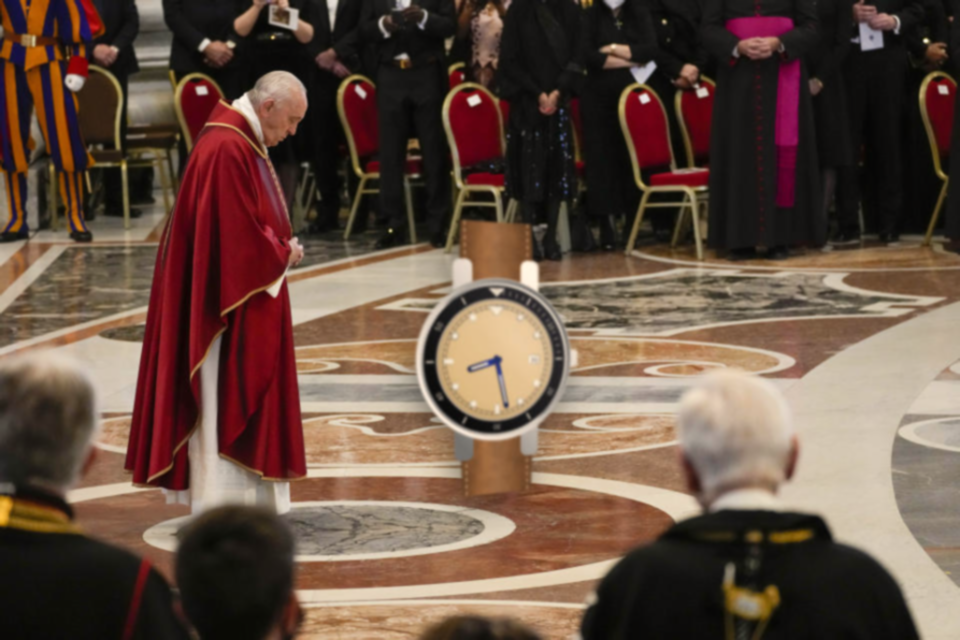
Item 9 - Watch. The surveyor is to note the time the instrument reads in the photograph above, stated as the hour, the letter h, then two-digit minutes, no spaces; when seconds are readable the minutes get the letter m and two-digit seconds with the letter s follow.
8h28
